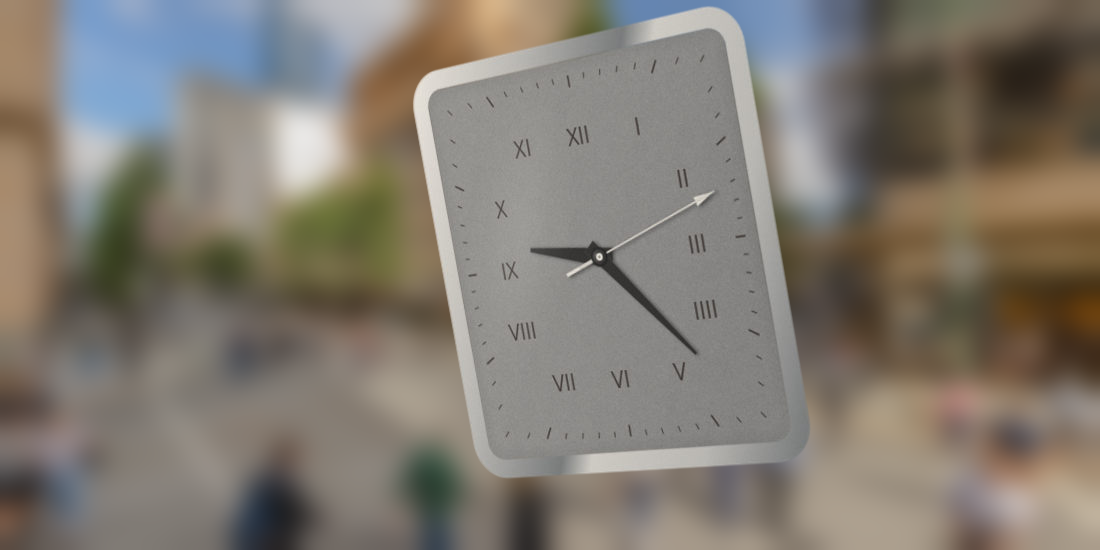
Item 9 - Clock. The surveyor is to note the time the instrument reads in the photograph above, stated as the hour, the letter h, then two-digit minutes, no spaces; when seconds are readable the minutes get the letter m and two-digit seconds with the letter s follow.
9h23m12s
